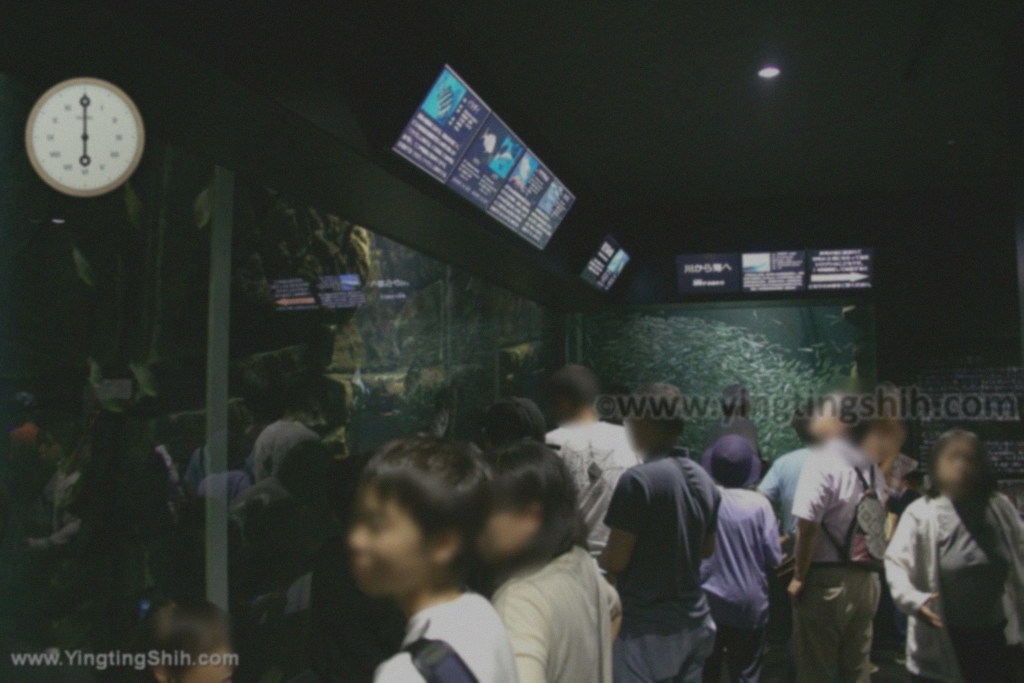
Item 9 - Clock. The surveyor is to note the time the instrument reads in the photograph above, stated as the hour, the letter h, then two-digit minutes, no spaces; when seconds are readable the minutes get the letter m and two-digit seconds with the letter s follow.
6h00
